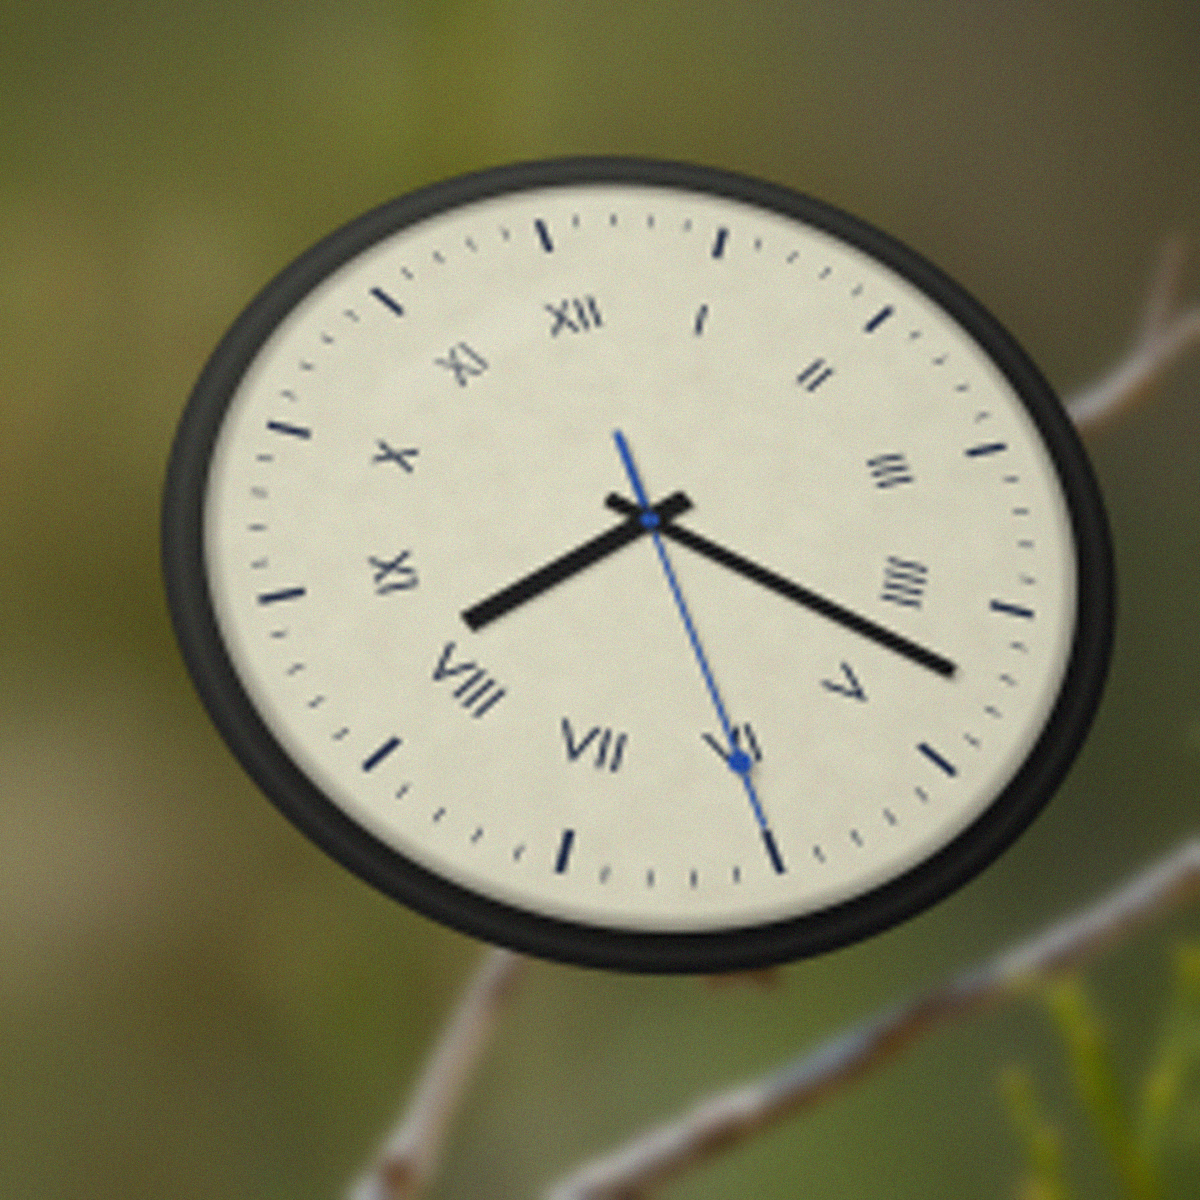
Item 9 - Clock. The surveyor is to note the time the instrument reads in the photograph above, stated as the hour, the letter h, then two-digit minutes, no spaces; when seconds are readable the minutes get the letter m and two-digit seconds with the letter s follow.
8h22m30s
